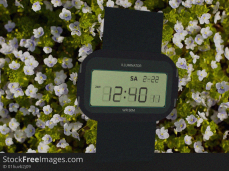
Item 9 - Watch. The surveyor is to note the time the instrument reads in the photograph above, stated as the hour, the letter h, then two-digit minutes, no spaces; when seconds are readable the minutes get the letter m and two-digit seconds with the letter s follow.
12h40m11s
